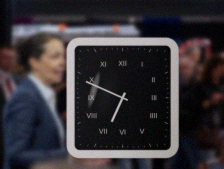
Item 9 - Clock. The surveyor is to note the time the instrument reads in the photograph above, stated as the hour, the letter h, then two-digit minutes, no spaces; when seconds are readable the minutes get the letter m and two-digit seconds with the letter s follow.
6h49
